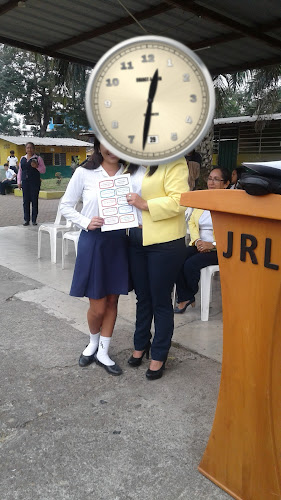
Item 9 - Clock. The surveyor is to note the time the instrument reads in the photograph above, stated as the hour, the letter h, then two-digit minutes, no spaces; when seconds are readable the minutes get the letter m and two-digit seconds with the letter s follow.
12h32
